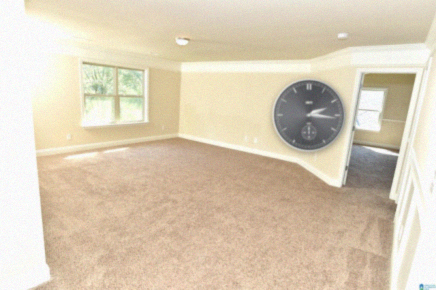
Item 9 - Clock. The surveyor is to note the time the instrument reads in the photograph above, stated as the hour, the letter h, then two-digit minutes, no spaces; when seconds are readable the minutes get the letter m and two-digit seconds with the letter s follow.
2h16
